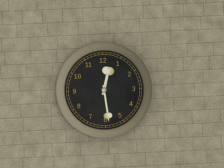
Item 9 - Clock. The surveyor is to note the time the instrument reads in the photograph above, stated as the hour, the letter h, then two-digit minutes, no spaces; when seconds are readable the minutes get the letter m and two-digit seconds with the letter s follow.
12h29
